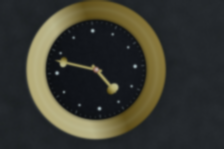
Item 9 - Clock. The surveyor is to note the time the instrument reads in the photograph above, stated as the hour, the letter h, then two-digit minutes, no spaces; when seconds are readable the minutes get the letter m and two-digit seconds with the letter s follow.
4h48
